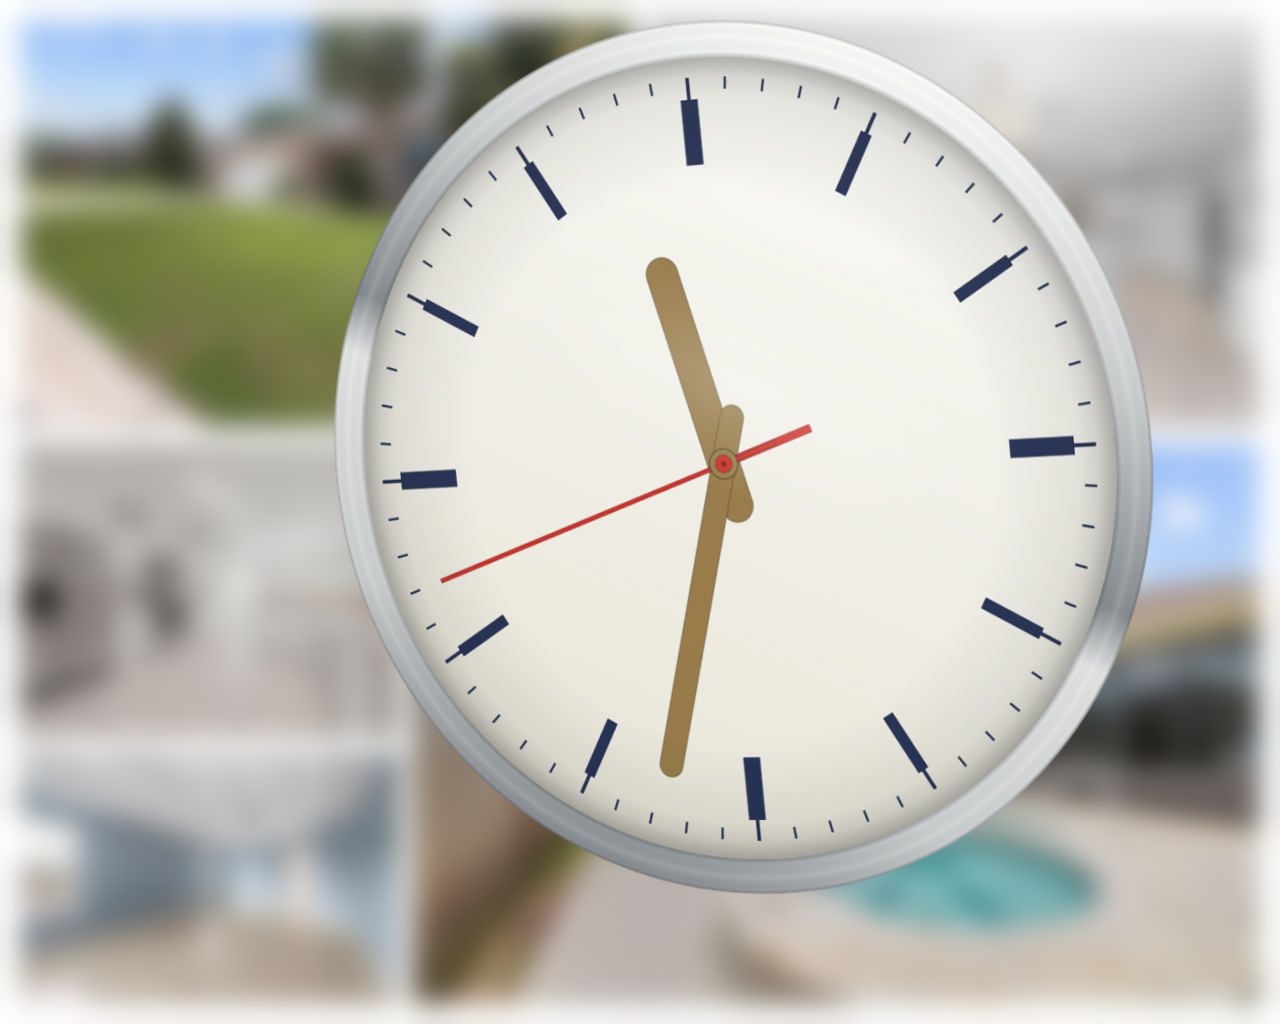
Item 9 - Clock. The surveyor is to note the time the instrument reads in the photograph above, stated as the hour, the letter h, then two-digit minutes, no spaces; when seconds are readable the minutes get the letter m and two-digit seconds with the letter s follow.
11h32m42s
